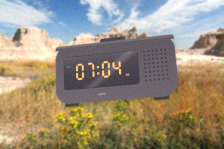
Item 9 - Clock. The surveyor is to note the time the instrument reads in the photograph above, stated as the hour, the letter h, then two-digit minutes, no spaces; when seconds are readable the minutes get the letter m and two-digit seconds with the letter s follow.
7h04
